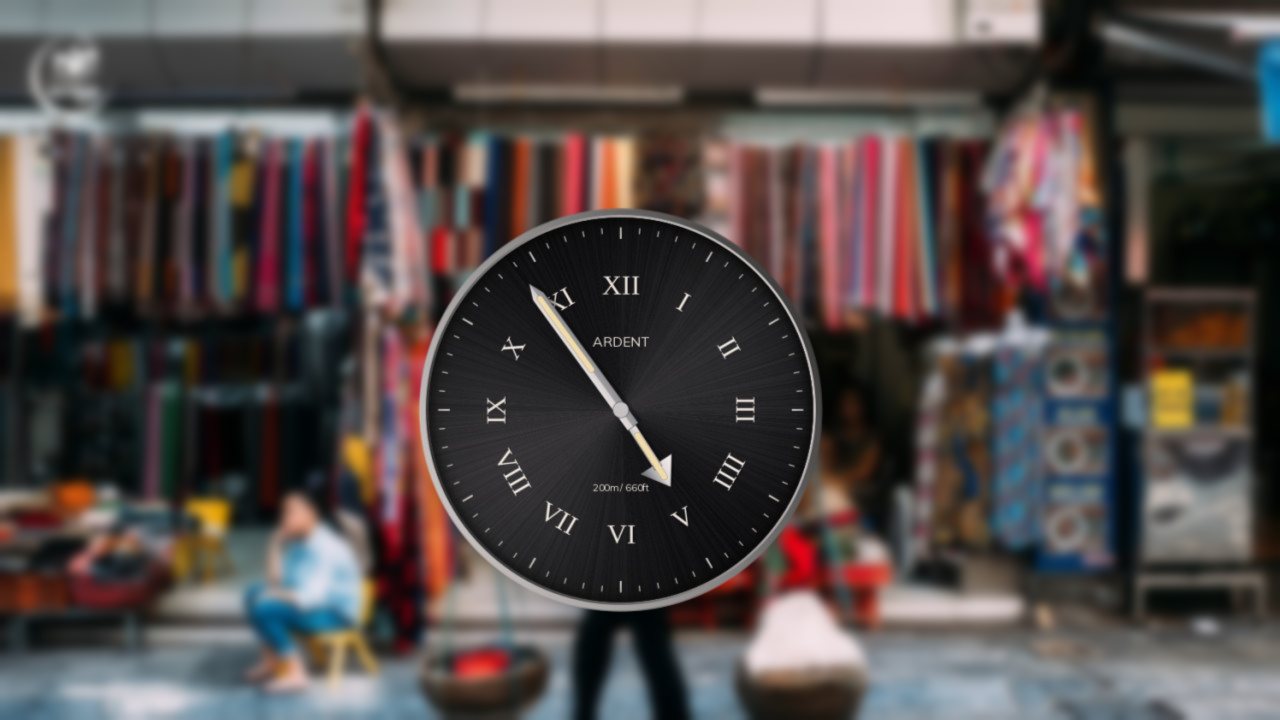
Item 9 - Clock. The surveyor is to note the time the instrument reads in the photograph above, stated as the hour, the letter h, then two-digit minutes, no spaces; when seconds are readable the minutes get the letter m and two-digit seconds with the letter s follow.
4h54
